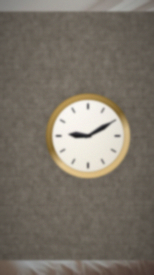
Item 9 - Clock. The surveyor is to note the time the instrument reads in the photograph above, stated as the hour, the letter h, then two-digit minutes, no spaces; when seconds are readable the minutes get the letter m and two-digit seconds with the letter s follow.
9h10
